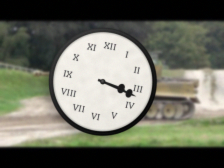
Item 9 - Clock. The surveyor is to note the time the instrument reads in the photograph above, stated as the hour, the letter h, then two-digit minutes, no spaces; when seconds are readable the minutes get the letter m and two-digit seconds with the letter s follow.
3h17
